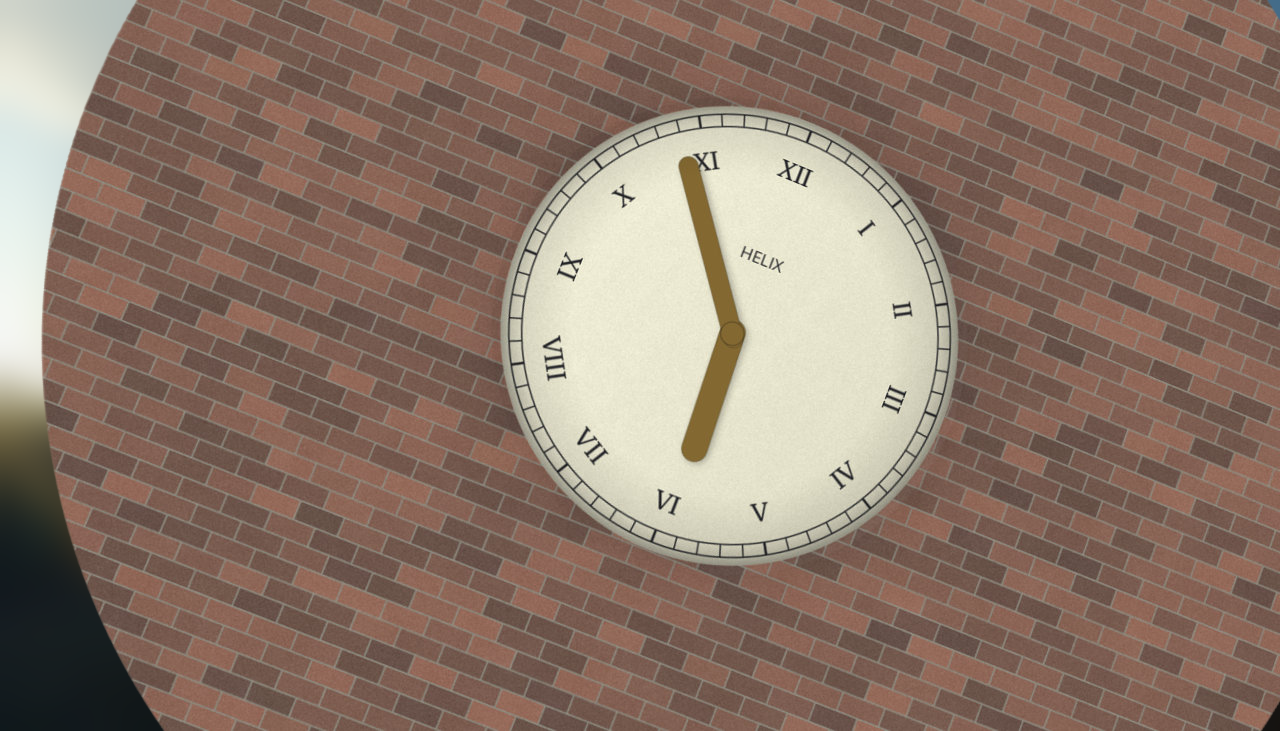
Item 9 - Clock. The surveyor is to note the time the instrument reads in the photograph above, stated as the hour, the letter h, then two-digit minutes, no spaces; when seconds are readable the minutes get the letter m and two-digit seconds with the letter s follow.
5h54
